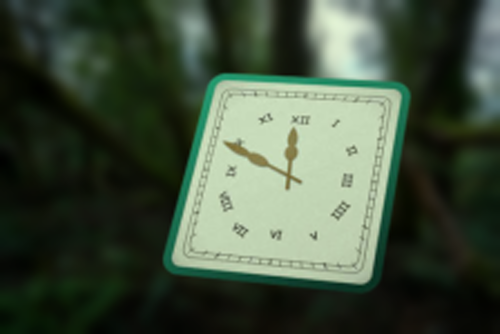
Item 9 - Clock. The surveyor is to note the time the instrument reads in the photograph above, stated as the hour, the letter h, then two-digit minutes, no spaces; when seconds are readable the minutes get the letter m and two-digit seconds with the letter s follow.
11h49
